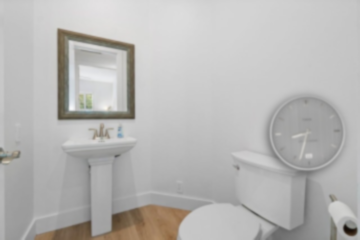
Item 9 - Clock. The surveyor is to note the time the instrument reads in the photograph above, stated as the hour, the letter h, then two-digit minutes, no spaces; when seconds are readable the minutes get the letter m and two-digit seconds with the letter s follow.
8h33
